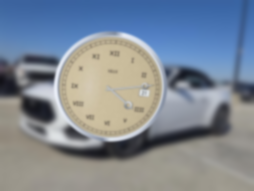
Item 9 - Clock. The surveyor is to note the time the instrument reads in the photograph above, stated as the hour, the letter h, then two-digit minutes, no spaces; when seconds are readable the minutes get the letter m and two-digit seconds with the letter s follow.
4h13
